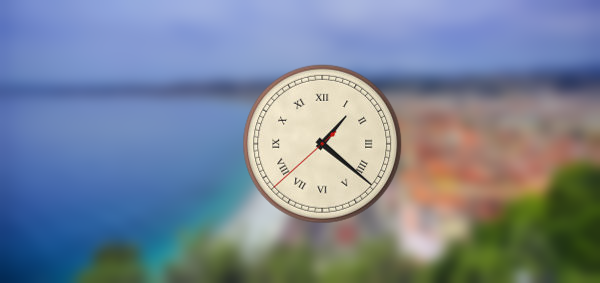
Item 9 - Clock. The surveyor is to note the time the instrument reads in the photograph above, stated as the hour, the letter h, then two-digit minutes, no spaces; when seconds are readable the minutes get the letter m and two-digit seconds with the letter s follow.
1h21m38s
